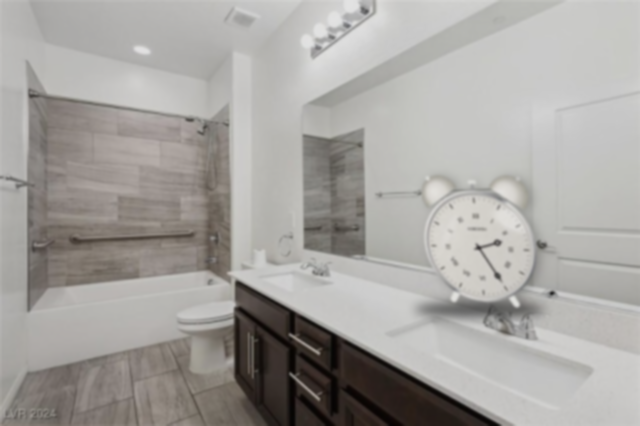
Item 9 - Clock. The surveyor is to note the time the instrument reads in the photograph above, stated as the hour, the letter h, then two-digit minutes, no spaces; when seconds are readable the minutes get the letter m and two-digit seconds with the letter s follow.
2h25
